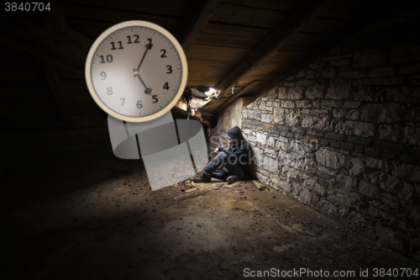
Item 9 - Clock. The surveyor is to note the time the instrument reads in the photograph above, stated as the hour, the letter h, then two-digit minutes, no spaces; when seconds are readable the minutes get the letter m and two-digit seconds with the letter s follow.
5h05
